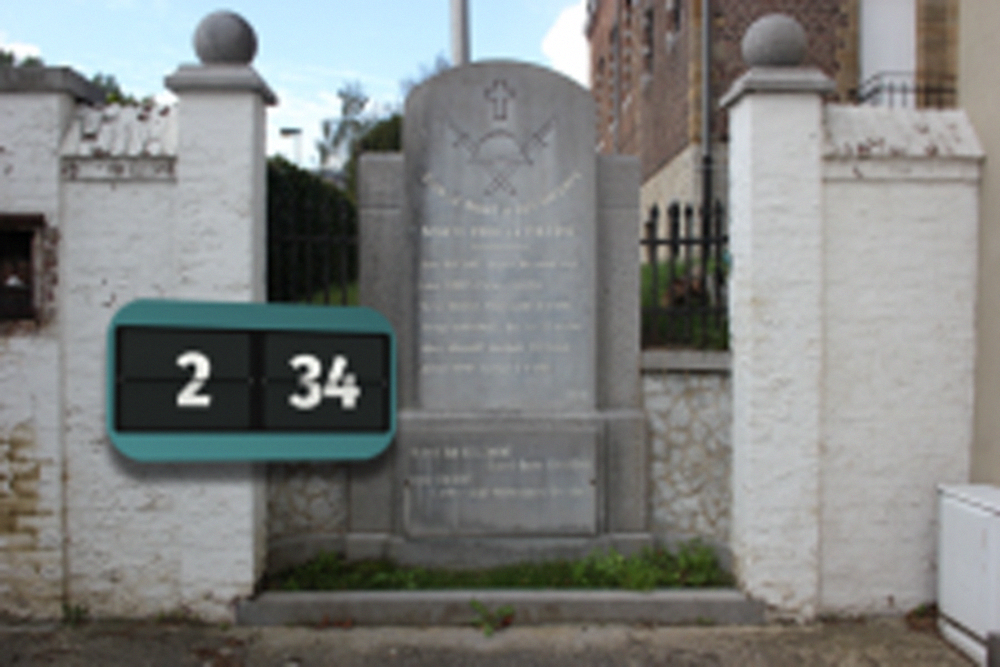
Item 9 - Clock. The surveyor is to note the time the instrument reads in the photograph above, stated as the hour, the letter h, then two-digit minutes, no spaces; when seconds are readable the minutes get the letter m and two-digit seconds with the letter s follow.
2h34
